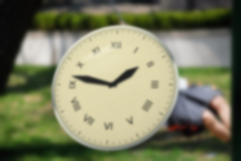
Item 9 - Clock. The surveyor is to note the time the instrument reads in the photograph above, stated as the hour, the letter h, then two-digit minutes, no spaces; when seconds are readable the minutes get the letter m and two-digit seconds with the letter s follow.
1h47
